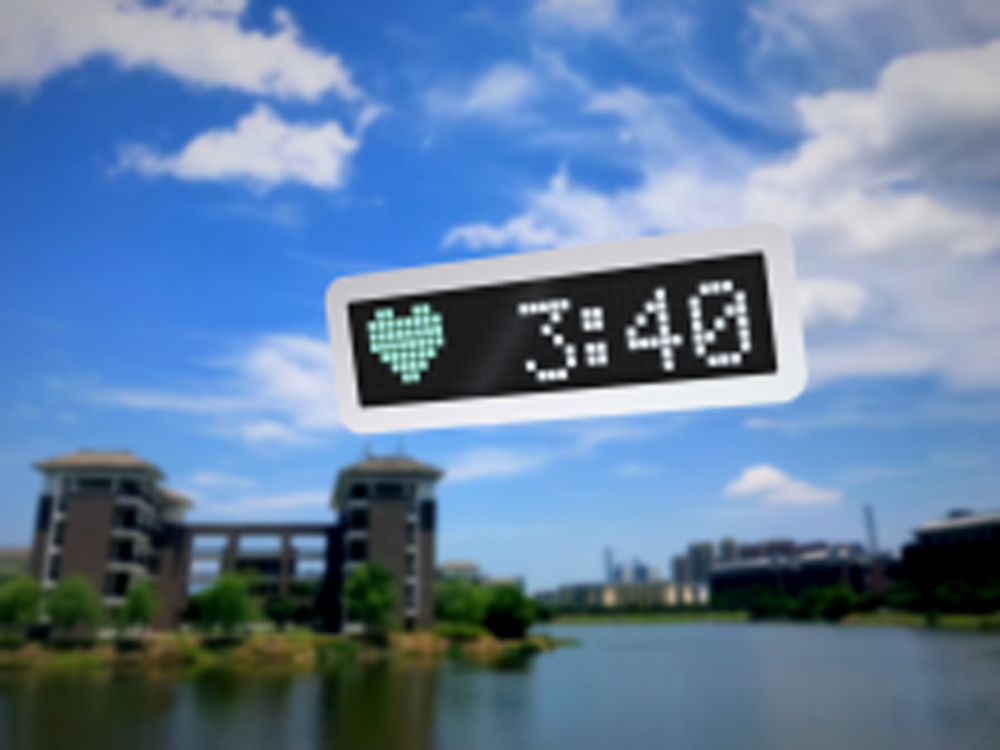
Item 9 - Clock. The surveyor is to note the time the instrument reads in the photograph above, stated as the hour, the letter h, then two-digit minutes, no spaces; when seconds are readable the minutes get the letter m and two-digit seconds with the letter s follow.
3h40
